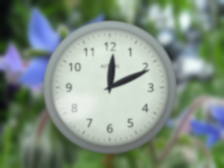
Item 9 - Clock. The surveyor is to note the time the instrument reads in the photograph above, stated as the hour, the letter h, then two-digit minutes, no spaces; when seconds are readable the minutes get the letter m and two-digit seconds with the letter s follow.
12h11
